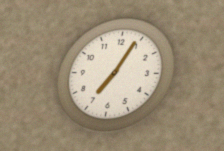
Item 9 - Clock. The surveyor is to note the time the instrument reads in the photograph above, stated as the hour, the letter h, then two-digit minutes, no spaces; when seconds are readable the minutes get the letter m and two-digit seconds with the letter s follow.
7h04
